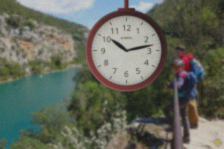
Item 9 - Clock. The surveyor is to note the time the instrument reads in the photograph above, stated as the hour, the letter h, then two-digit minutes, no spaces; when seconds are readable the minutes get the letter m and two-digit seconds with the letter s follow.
10h13
